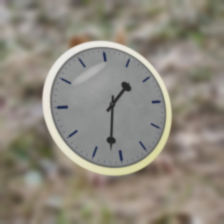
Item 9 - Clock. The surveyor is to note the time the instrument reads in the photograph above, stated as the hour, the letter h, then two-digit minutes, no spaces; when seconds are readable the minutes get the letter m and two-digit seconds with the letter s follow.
1h32
